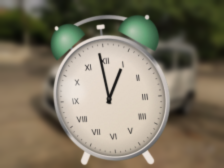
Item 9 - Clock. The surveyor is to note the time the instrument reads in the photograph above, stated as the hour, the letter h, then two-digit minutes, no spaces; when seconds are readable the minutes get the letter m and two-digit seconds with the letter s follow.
12h59
